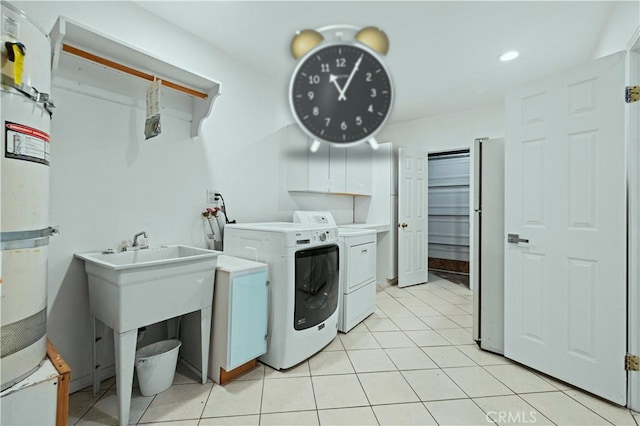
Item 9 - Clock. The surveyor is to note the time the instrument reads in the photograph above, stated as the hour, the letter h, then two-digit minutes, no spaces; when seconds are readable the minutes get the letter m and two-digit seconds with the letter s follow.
11h05
